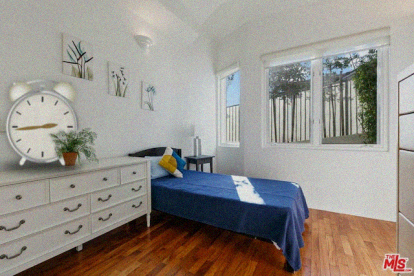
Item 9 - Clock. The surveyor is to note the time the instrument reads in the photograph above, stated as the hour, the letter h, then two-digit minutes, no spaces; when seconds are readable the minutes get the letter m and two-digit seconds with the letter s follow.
2h44
